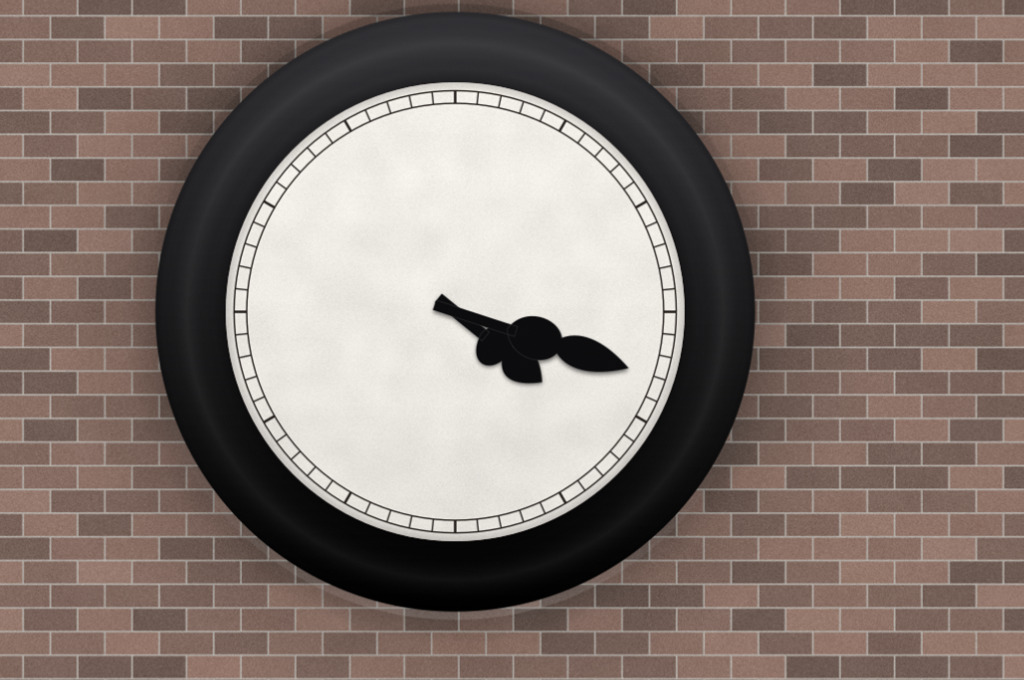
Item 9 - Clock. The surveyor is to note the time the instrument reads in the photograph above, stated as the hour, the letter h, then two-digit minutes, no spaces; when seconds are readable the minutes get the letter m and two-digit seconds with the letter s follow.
4h18
